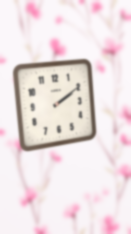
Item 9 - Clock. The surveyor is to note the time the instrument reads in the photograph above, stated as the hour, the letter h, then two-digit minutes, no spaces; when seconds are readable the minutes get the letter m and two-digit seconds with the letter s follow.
2h10
